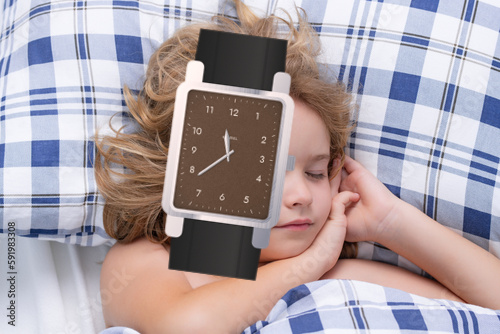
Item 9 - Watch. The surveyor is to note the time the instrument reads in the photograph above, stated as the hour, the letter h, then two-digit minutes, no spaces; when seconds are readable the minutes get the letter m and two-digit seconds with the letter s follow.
11h38
